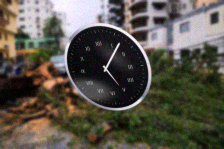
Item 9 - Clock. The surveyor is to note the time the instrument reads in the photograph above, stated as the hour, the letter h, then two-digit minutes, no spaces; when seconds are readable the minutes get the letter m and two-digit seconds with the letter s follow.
5h07
